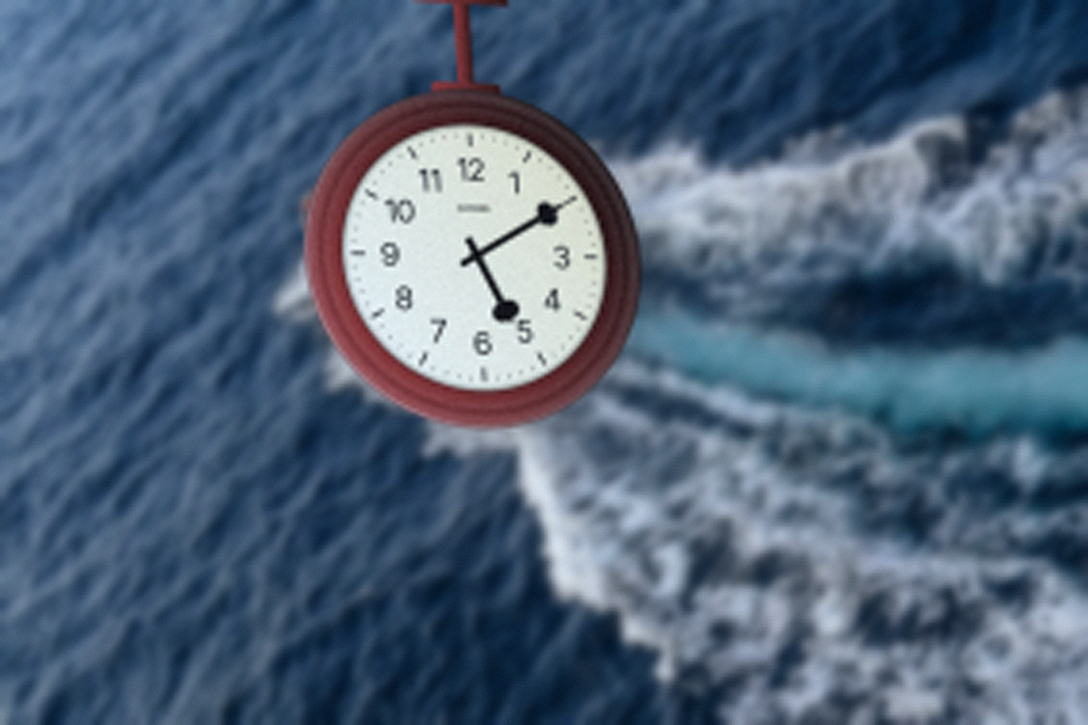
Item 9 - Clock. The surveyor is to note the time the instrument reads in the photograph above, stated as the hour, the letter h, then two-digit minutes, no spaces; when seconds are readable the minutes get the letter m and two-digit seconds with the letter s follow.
5h10
